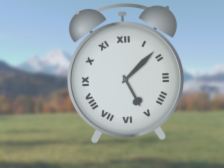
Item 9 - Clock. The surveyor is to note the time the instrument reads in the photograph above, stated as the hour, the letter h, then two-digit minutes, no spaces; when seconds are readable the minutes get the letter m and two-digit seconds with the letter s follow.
5h08
